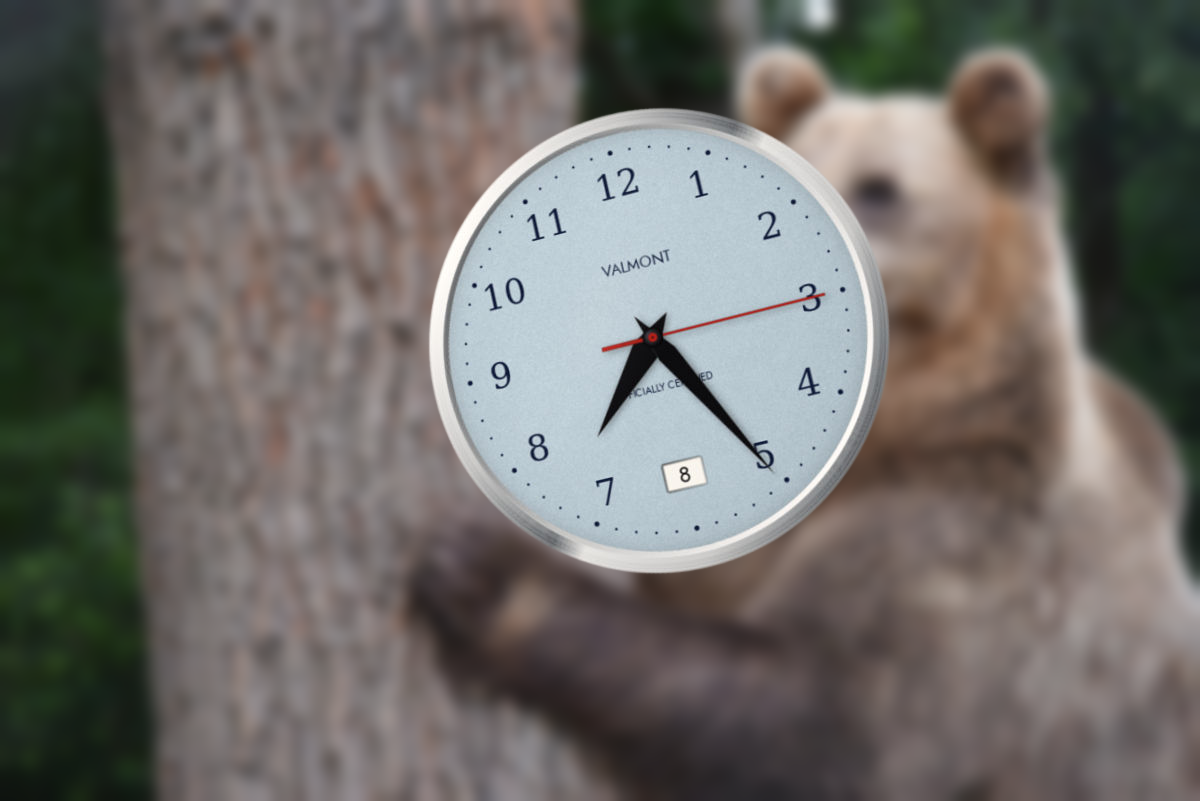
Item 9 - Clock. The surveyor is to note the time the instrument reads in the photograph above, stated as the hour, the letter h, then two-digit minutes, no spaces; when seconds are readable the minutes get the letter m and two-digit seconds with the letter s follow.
7h25m15s
